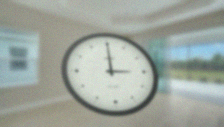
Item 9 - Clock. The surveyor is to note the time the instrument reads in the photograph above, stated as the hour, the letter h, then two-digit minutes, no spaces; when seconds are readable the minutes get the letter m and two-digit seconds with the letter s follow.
3h00
